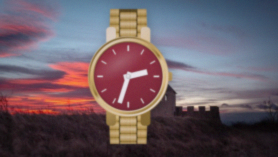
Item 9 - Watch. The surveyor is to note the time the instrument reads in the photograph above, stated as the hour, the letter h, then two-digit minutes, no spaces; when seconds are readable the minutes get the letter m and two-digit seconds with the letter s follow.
2h33
